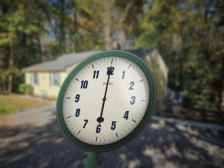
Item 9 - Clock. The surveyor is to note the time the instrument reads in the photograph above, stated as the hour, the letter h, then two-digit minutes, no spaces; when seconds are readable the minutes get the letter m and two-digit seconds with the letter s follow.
6h00
